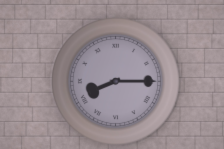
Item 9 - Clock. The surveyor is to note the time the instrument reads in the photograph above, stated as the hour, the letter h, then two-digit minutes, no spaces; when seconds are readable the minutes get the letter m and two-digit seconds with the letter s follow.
8h15
